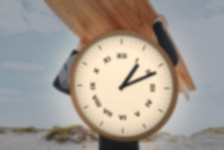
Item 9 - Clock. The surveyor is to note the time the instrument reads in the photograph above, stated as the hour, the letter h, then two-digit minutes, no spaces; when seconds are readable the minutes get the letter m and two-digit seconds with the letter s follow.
1h11
